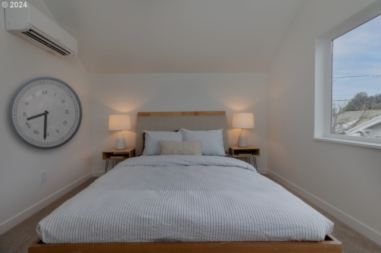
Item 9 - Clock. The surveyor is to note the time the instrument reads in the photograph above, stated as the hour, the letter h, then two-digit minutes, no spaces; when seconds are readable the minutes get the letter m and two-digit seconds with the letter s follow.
8h31
